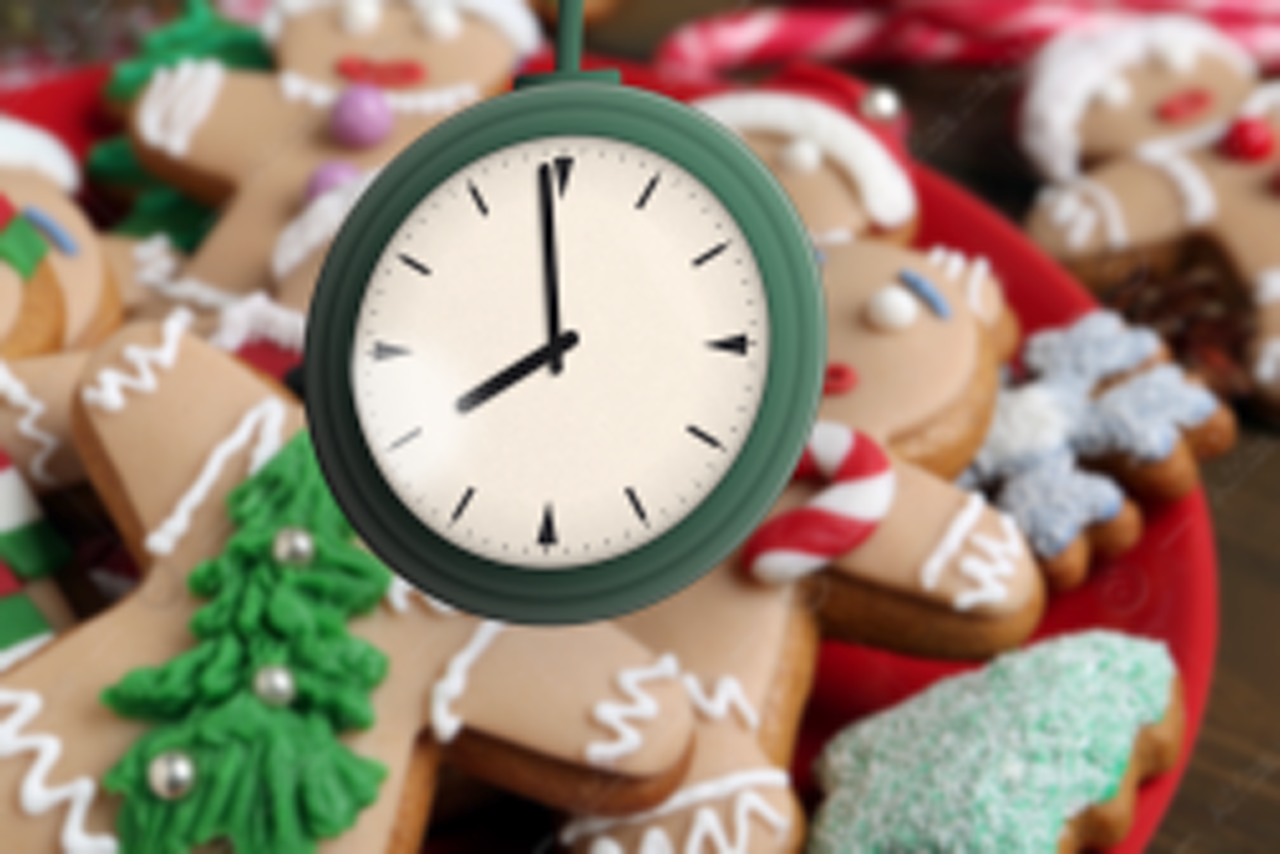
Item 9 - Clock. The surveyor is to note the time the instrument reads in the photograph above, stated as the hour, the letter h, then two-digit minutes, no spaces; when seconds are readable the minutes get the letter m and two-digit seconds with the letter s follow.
7h59
